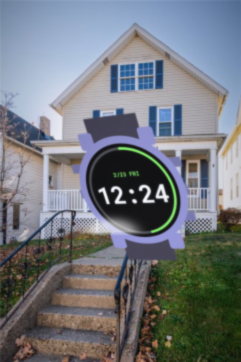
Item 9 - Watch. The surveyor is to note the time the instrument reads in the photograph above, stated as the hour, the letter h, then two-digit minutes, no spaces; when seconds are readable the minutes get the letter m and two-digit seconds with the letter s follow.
12h24
